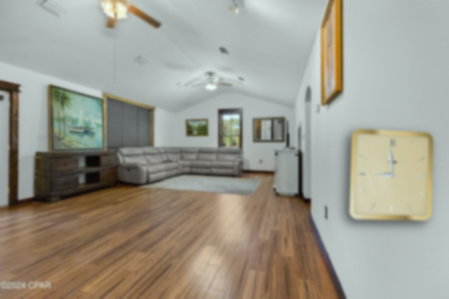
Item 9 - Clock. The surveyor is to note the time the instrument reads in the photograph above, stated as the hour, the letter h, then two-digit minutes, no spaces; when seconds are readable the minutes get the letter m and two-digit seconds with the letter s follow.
8h59
